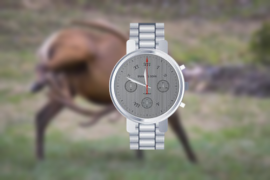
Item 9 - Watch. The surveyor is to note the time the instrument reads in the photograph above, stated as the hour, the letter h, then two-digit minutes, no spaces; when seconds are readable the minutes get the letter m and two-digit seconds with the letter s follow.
11h49
